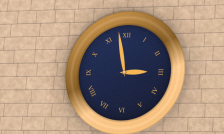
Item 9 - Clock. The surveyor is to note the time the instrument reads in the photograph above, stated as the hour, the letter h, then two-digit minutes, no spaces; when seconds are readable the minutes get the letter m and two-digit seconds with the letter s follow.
2h58
